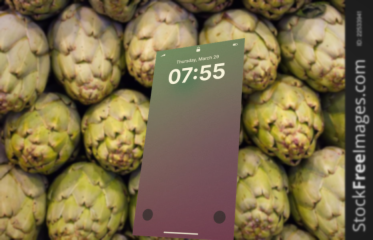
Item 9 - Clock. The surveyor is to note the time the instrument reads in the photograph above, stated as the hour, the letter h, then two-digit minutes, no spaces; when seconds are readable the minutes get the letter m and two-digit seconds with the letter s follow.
7h55
